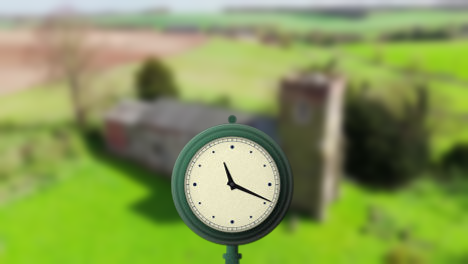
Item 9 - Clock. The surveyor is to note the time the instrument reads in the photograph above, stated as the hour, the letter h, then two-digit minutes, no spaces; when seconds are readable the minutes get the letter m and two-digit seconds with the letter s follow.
11h19
